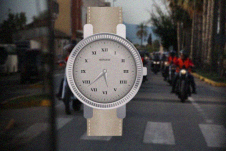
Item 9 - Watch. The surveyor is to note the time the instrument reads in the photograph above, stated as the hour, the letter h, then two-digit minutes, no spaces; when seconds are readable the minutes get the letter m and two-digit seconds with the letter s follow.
5h38
